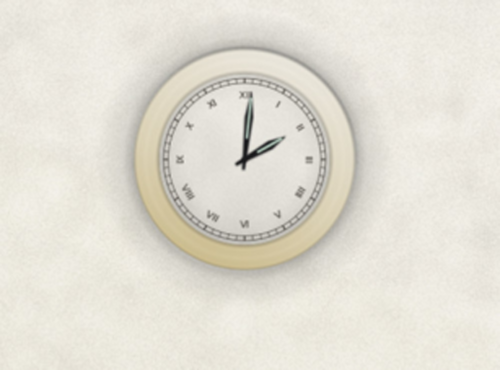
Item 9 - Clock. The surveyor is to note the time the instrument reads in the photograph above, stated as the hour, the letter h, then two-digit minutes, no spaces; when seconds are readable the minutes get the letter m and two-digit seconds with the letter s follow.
2h01
